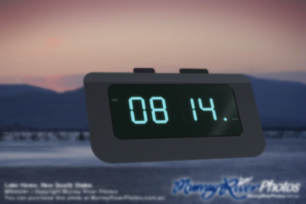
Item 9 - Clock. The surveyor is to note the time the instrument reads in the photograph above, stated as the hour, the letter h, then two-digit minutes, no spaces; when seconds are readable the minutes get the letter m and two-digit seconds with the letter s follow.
8h14
